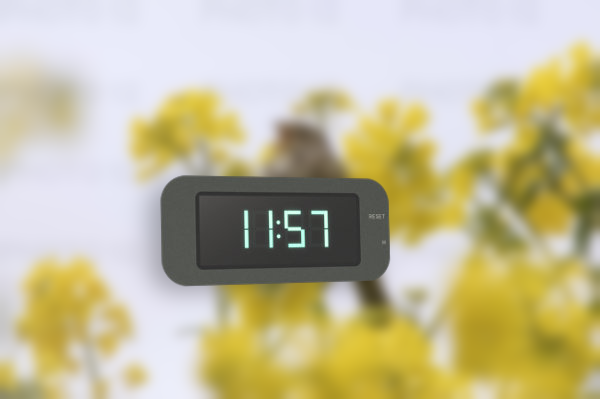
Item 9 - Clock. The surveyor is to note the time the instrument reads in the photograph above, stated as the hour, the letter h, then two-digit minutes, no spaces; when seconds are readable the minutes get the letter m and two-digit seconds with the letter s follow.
11h57
